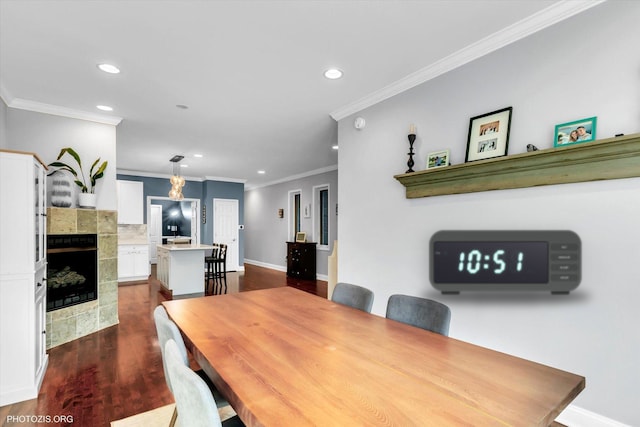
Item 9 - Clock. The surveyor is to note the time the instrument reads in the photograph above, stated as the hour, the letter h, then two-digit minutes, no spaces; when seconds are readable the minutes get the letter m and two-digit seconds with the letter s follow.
10h51
